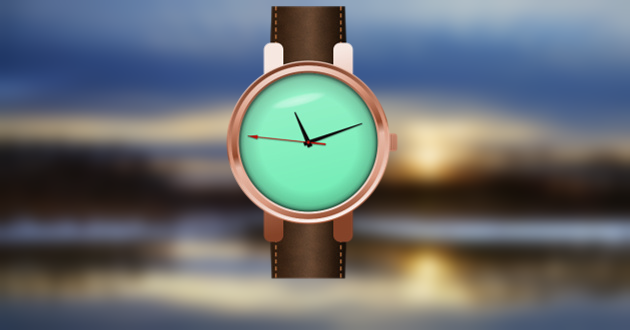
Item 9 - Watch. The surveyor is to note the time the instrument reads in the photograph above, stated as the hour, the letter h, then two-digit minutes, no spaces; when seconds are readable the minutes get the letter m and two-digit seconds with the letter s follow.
11h11m46s
